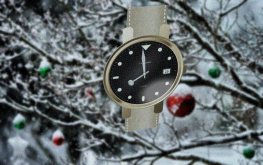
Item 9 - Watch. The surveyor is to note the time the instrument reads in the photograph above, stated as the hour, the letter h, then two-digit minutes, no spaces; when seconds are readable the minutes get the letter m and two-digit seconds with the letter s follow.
7h59
